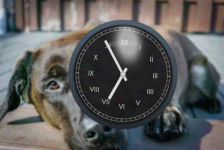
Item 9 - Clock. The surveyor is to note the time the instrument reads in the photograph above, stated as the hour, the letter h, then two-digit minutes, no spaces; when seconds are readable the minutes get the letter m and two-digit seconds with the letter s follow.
6h55
